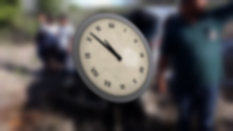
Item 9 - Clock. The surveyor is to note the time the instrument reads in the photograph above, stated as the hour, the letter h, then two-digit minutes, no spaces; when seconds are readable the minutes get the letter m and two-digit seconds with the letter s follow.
10h52
